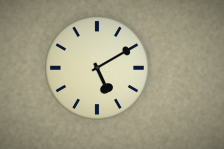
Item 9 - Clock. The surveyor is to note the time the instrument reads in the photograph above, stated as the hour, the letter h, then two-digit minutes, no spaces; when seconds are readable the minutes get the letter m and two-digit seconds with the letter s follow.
5h10
